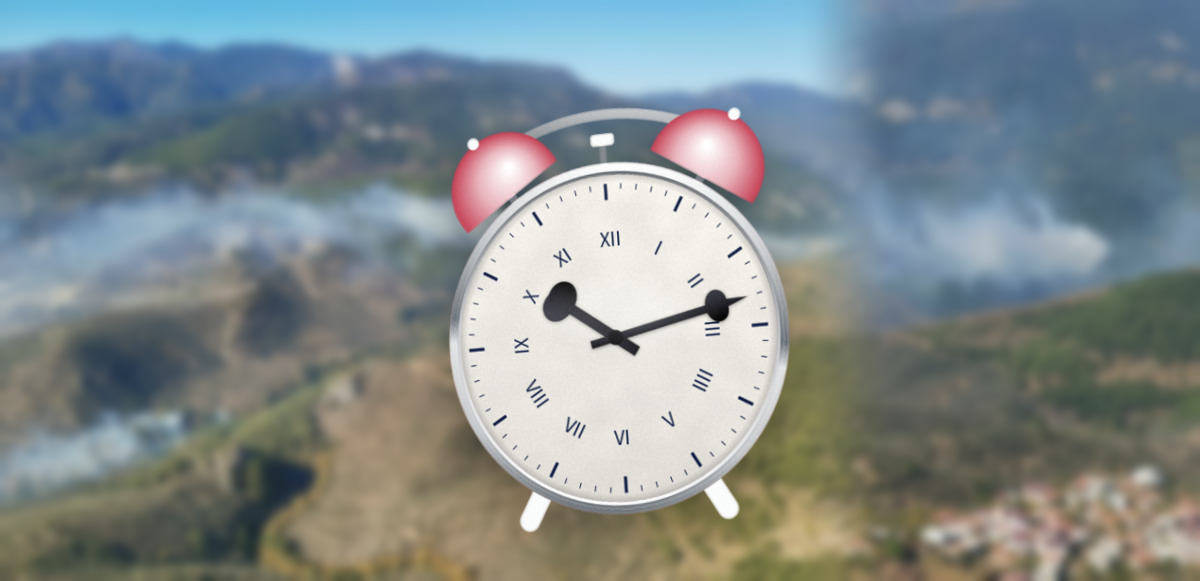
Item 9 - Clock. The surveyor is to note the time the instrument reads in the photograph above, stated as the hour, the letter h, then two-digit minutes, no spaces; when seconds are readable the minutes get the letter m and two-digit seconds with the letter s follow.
10h13
